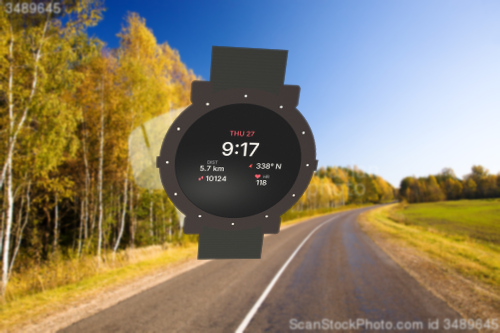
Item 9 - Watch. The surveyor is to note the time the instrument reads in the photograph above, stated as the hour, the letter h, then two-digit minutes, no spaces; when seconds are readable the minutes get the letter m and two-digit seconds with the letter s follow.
9h17
